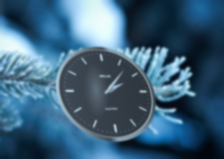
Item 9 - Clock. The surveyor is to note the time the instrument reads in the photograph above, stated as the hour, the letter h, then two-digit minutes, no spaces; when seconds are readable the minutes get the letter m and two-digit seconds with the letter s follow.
2h07
